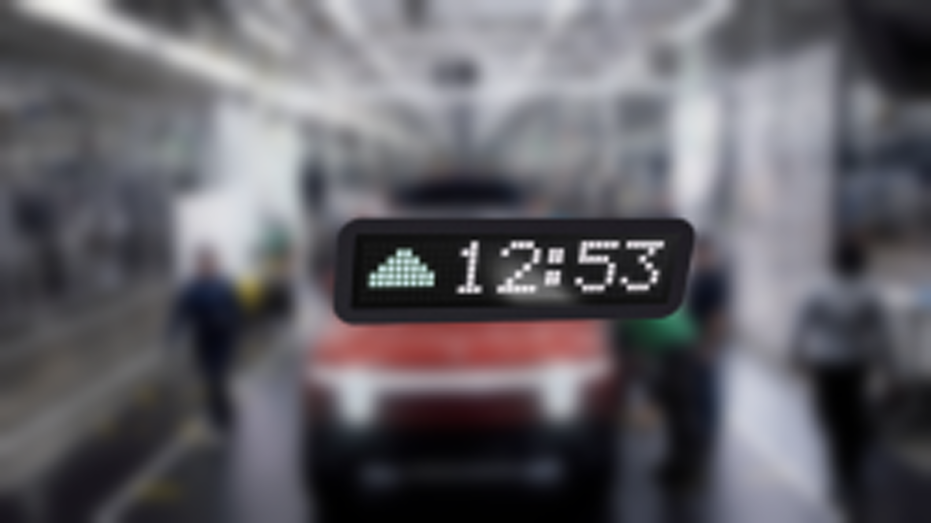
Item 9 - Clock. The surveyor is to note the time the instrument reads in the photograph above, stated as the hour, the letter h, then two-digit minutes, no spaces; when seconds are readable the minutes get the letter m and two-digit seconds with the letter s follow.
12h53
